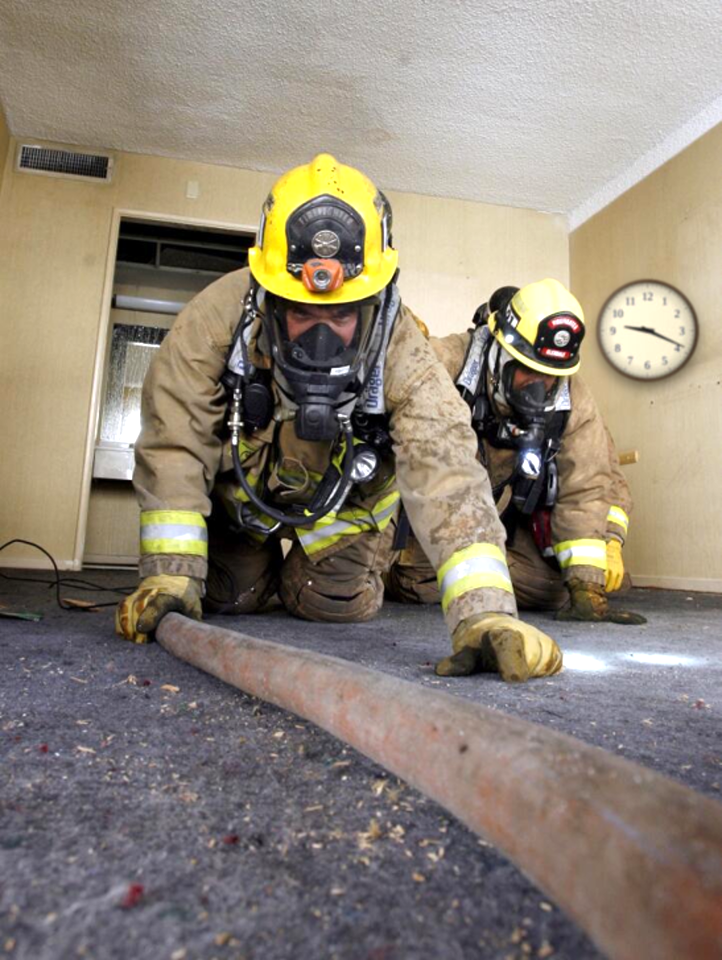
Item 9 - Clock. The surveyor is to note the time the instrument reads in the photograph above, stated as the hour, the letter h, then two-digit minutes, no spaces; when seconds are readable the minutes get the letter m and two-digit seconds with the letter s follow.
9h19
